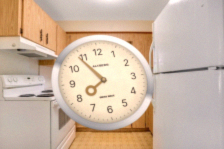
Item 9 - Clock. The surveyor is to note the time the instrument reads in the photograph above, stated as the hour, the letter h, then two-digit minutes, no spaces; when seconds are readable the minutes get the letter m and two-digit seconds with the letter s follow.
7h54
